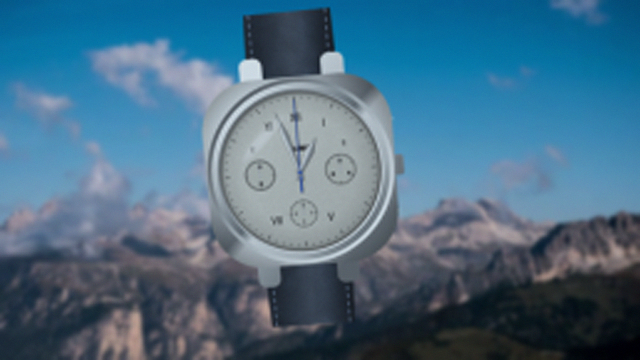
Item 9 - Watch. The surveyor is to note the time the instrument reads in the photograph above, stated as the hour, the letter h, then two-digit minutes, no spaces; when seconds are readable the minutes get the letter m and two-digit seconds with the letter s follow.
12h57
